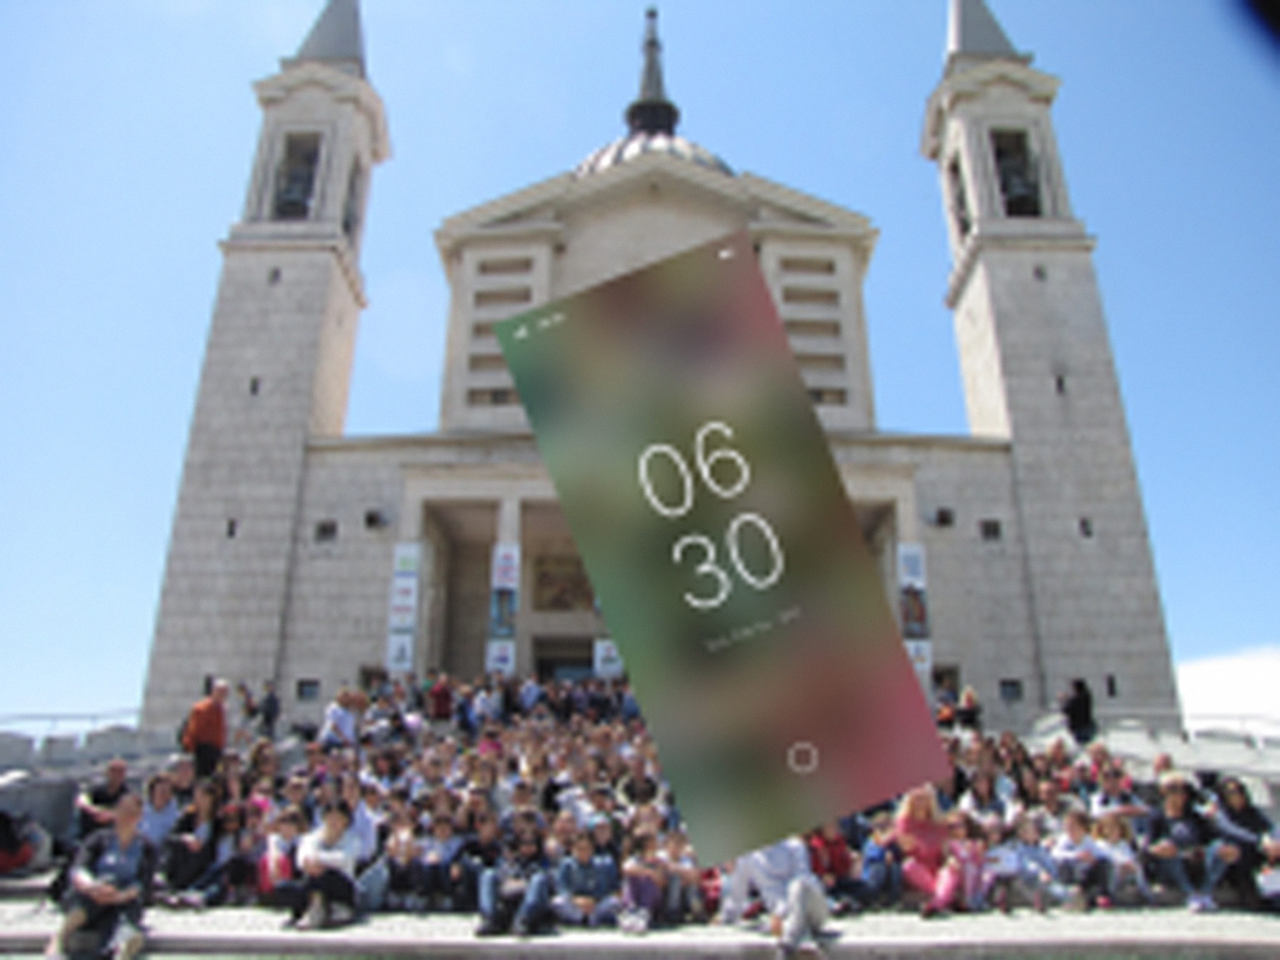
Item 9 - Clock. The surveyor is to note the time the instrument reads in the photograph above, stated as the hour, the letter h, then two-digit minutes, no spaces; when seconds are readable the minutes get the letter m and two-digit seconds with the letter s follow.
6h30
